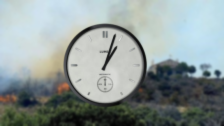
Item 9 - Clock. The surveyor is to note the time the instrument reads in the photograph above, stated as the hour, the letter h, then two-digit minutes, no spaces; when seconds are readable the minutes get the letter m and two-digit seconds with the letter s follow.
1h03
